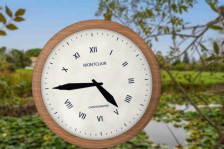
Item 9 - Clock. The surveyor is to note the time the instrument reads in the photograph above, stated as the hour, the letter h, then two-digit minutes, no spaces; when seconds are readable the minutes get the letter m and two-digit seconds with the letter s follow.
4h45
